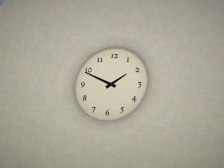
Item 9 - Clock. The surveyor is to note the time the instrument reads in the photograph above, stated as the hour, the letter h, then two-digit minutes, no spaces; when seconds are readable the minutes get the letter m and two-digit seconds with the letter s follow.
1h49
